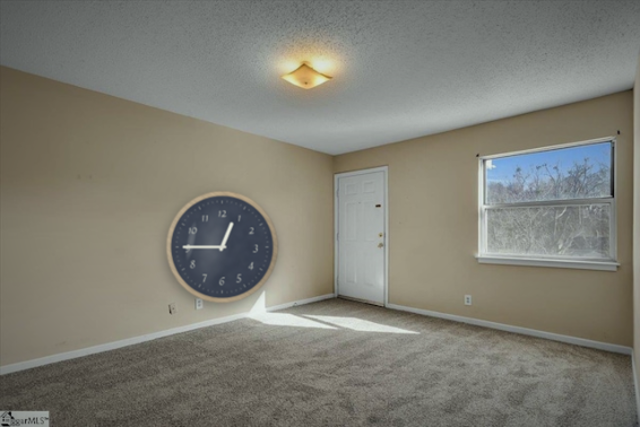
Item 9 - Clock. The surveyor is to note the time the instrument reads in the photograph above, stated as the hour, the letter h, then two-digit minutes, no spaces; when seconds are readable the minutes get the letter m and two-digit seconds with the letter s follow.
12h45
